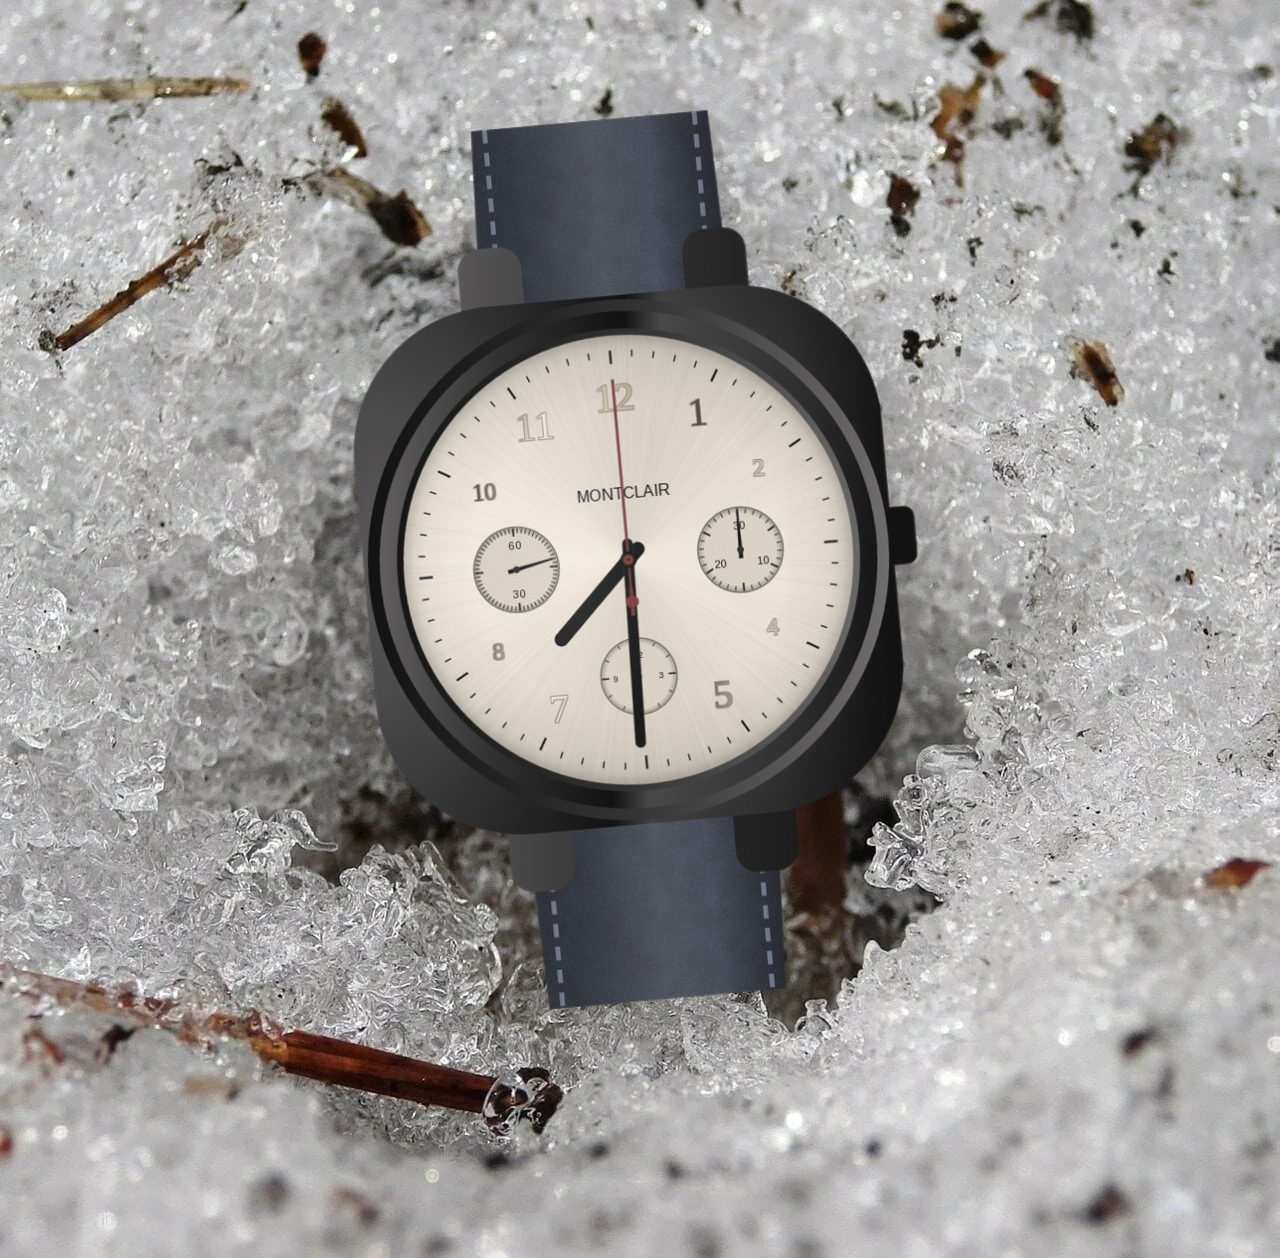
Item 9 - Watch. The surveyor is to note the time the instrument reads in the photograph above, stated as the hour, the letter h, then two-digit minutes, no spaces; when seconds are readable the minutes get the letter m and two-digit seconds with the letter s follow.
7h30m13s
